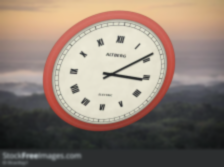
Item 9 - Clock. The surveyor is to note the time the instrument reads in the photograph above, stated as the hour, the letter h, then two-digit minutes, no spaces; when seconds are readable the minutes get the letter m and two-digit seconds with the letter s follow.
3h09
